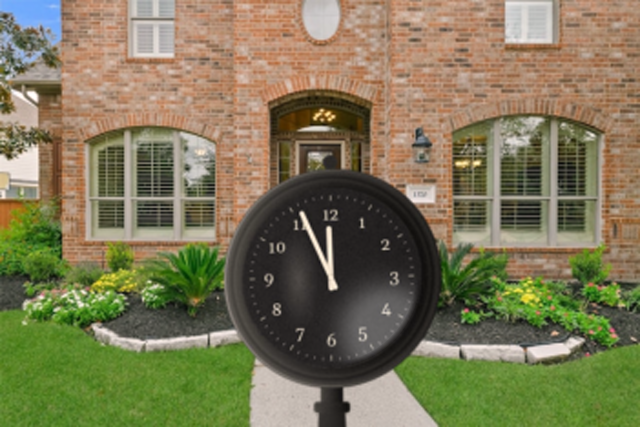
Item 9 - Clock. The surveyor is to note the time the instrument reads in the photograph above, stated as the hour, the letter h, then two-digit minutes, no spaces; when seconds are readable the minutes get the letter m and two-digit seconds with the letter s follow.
11h56
